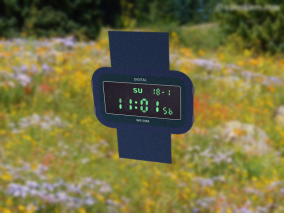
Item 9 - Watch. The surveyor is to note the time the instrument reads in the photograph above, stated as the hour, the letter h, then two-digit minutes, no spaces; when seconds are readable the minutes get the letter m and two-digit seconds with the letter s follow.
11h01m56s
